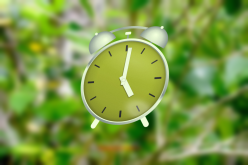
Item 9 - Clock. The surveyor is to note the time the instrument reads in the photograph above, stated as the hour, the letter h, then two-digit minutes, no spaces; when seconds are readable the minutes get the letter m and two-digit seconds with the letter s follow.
5h01
